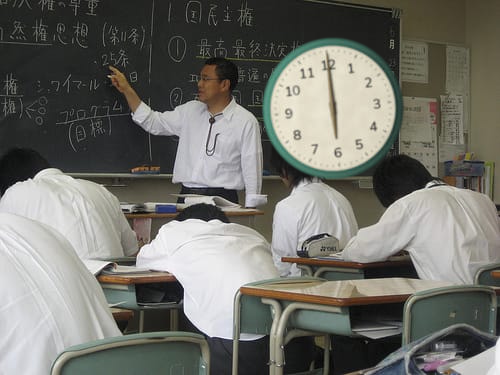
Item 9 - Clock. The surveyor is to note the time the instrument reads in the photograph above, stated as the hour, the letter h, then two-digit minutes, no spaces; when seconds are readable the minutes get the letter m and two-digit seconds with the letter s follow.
6h00
